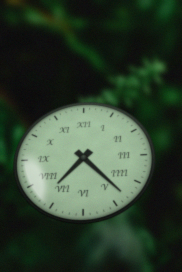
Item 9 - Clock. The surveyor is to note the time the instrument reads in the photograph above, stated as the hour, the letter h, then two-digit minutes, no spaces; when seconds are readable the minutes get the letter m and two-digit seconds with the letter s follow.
7h23
